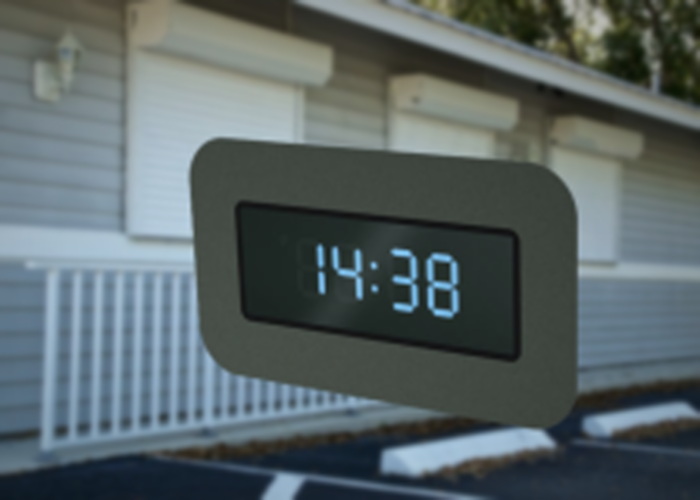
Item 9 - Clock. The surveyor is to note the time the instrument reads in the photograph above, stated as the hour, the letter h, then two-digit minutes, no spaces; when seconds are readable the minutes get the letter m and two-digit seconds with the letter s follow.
14h38
